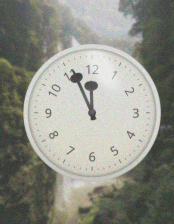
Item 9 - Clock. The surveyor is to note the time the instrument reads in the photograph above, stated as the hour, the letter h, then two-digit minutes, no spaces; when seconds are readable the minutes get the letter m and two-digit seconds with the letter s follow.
11h56
